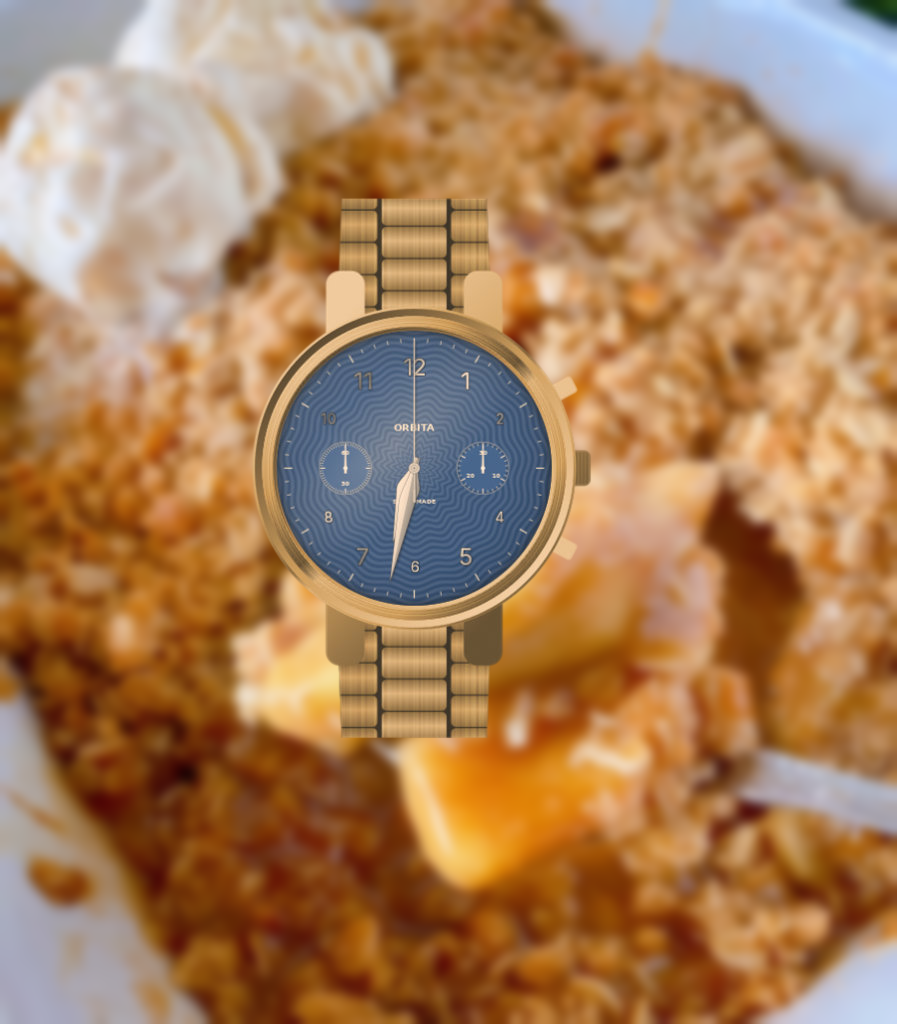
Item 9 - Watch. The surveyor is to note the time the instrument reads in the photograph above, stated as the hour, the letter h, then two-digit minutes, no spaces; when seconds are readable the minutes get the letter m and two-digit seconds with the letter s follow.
6h32
